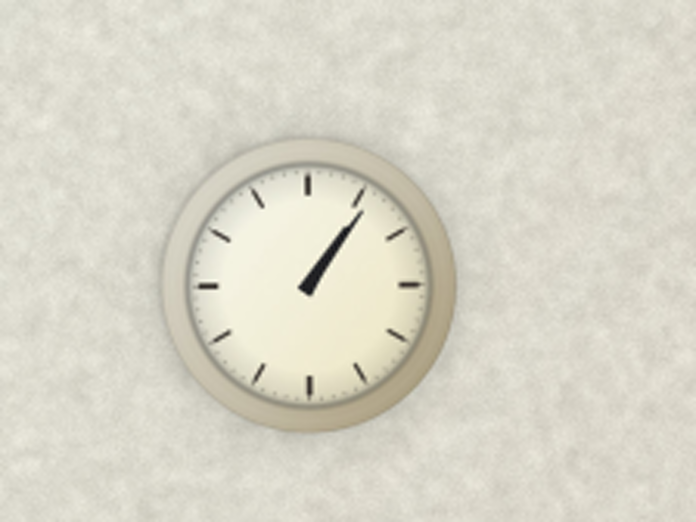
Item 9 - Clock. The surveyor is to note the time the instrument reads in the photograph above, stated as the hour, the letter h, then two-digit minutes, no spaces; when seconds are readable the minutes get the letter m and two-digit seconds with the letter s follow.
1h06
